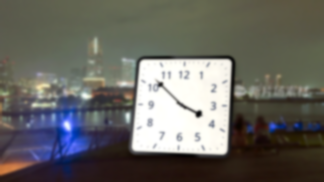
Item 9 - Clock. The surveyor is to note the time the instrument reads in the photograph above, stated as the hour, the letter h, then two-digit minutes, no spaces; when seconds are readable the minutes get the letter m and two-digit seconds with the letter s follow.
3h52
